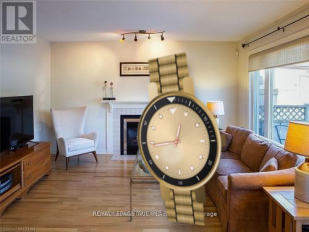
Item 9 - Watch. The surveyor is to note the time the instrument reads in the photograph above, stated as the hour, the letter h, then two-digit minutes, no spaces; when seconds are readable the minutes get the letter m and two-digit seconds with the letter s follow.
12h44
